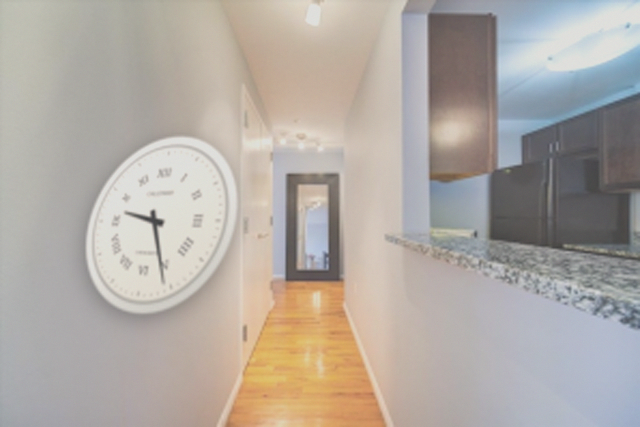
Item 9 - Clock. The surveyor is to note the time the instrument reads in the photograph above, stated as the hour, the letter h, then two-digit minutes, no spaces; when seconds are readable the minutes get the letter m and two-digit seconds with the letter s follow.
9h26
